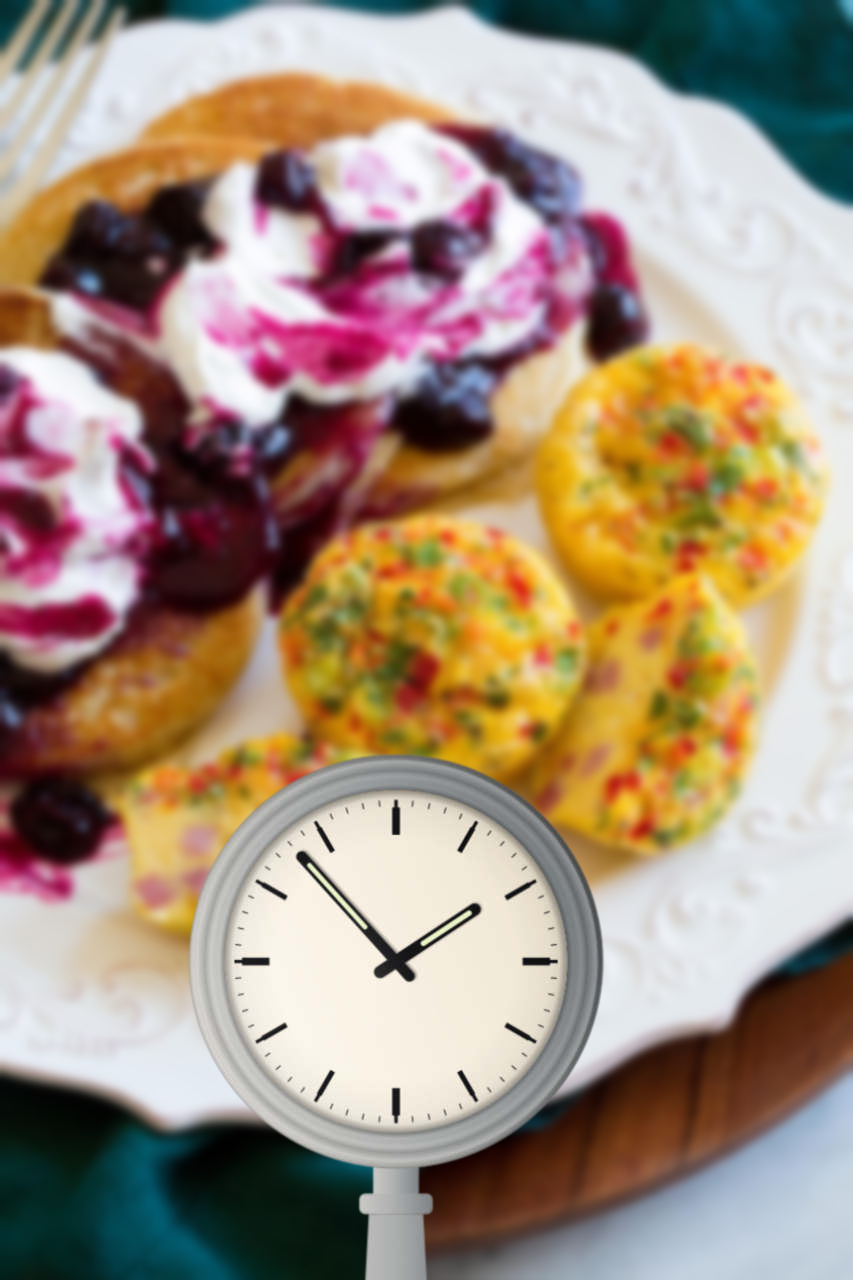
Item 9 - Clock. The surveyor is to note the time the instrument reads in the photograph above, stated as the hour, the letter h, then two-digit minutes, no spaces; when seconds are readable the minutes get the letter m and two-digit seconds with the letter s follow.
1h53
